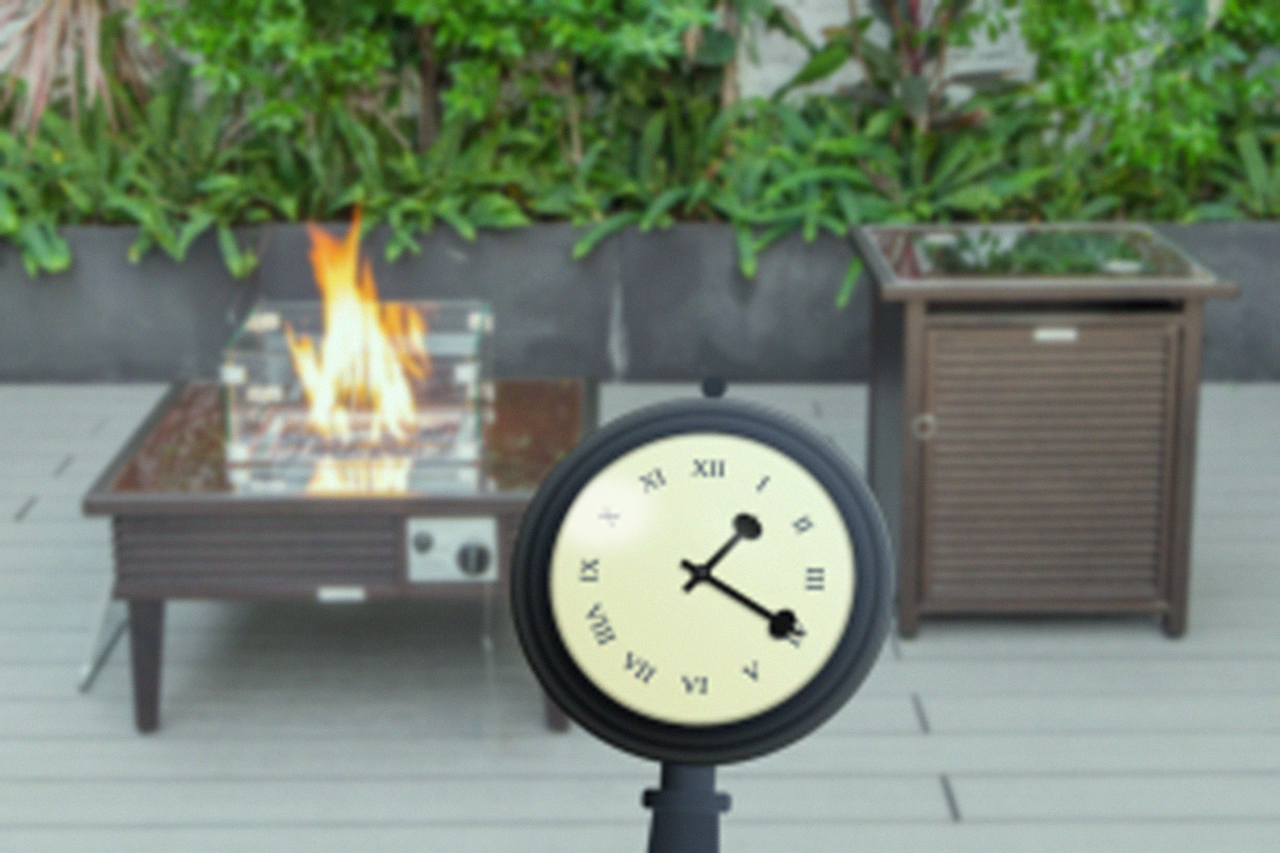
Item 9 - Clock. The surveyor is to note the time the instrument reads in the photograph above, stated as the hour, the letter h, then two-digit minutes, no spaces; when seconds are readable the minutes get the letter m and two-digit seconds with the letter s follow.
1h20
